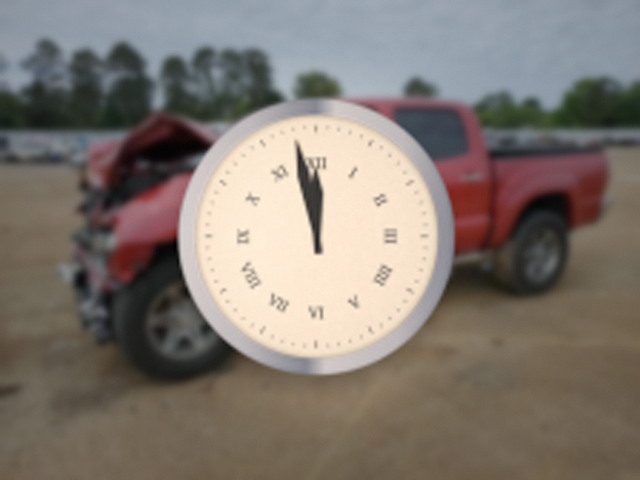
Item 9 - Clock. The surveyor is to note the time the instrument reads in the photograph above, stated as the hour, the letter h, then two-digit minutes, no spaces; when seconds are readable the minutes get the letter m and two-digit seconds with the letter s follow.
11h58
